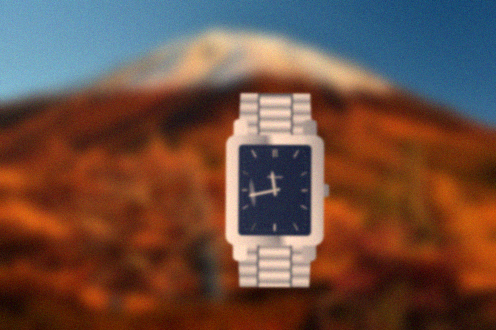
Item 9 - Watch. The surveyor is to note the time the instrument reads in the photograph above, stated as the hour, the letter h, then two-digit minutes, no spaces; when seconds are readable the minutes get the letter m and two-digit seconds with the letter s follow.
11h43
